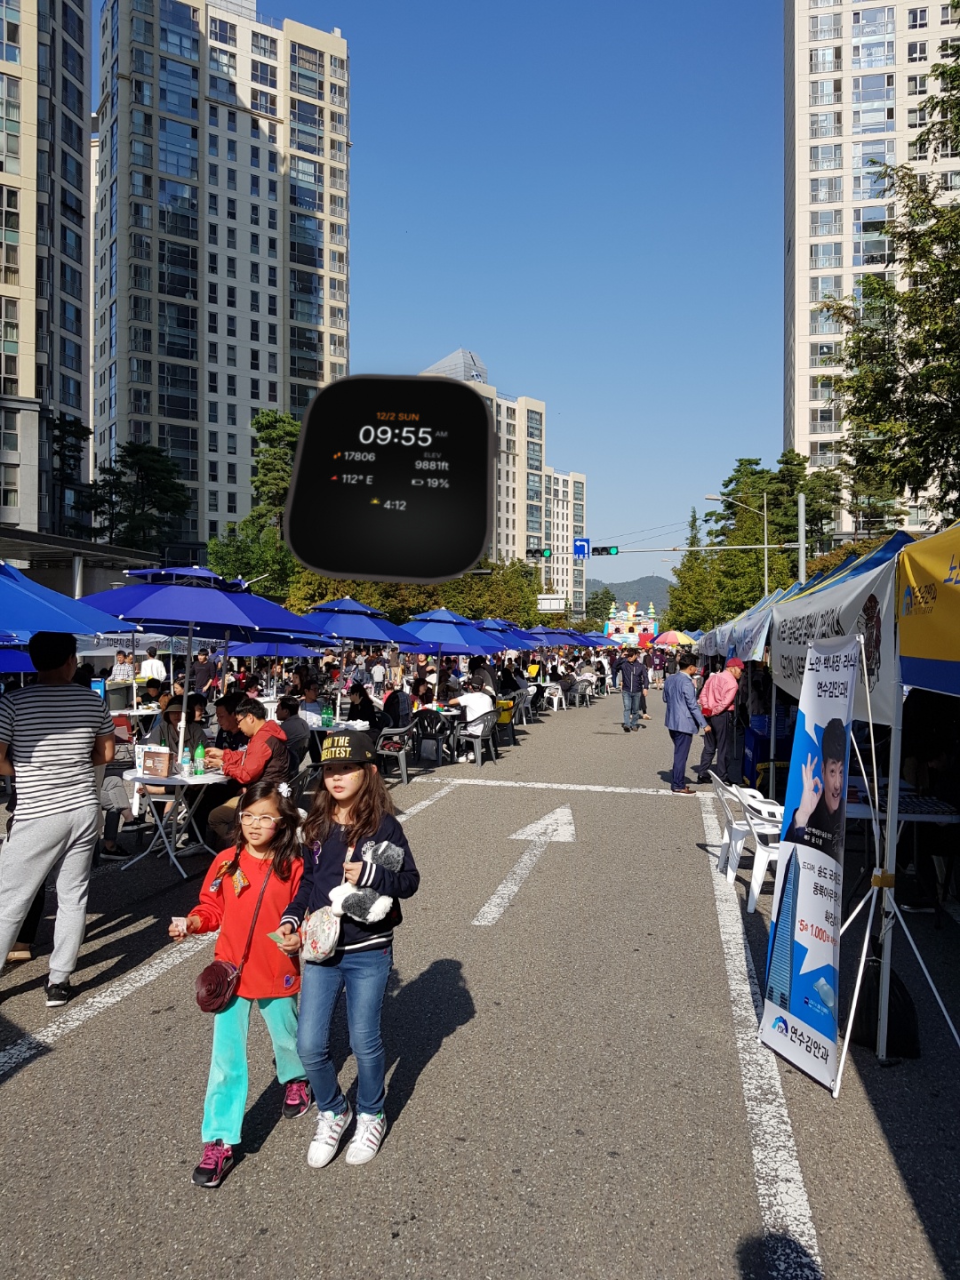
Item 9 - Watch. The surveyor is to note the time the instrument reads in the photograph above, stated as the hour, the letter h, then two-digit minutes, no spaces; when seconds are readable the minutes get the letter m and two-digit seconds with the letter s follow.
9h55
